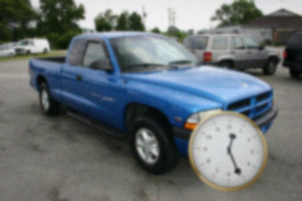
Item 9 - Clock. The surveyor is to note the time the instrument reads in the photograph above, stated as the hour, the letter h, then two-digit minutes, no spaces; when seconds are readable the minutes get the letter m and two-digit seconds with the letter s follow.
12h26
